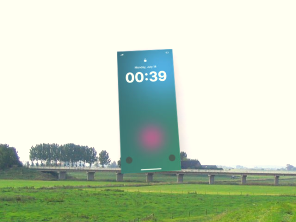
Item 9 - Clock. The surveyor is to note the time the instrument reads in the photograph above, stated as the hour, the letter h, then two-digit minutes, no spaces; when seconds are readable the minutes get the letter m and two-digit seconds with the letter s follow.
0h39
